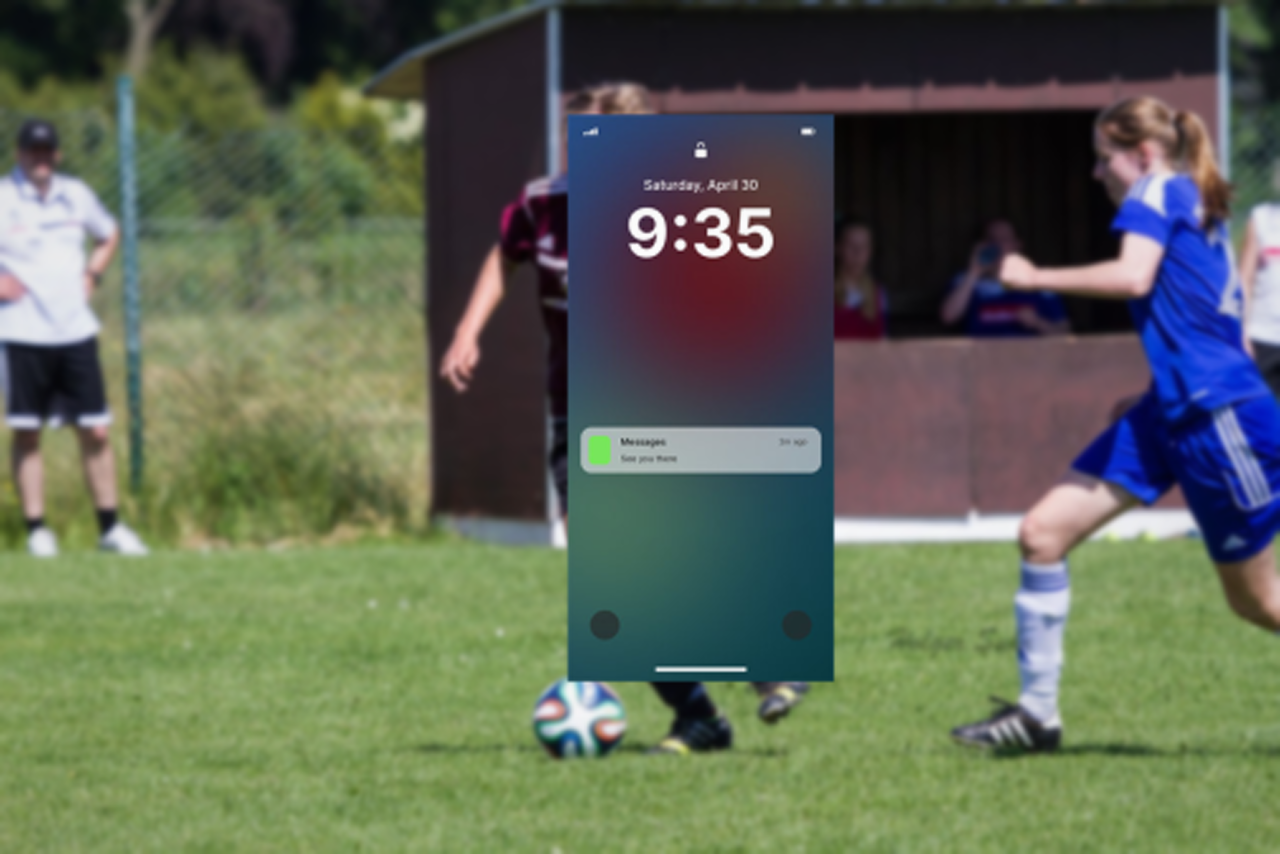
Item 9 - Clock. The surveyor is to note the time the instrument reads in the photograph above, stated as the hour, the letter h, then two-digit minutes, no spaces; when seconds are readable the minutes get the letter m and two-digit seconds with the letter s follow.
9h35
